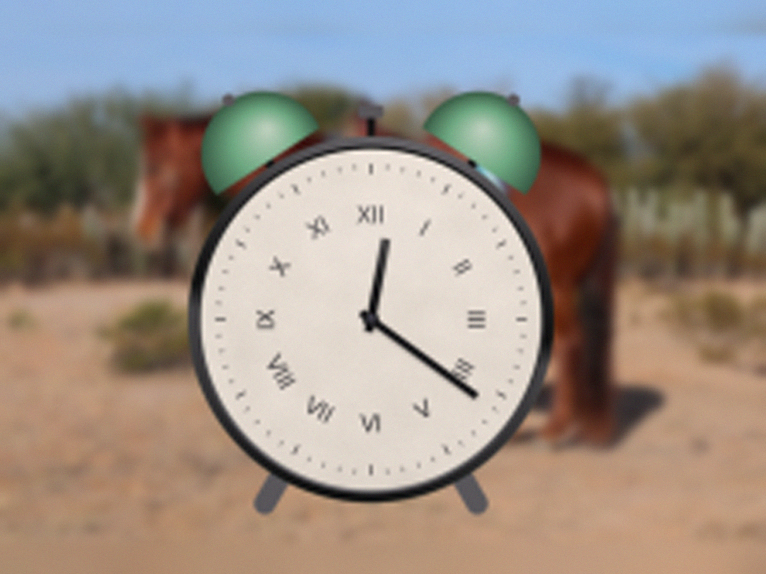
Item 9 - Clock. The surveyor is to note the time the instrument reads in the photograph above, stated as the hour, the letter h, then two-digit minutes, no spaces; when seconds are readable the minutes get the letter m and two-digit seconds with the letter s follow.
12h21
